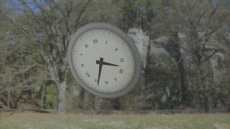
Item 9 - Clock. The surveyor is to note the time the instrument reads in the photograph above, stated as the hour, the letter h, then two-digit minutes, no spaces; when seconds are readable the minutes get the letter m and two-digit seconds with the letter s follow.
3h34
